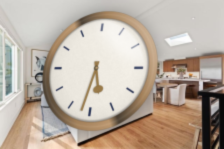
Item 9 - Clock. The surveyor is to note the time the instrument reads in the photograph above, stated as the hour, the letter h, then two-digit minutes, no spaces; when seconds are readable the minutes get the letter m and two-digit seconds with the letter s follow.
5h32
